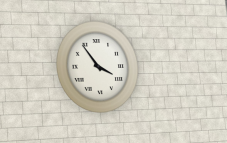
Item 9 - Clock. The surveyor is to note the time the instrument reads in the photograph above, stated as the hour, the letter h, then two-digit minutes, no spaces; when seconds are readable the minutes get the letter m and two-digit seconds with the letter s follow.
3h54
